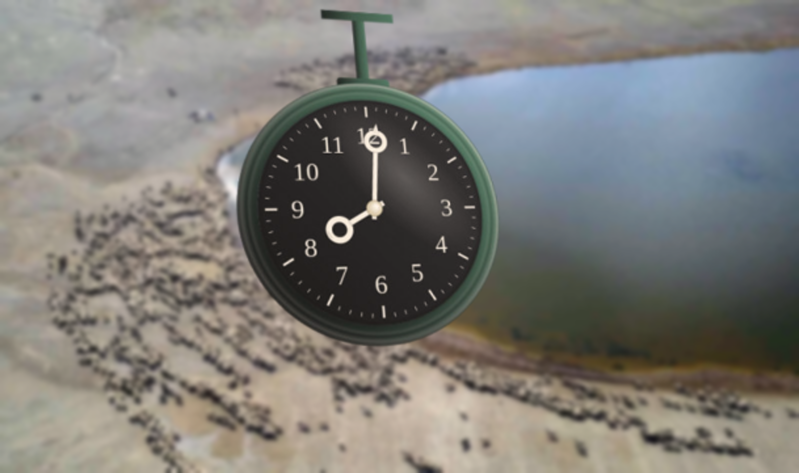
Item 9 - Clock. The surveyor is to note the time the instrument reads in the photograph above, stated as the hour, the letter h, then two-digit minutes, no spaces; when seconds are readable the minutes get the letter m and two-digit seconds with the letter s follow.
8h01
